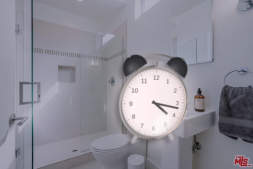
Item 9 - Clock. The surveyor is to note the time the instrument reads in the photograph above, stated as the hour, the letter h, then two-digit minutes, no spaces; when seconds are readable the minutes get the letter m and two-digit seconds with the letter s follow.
4h17
